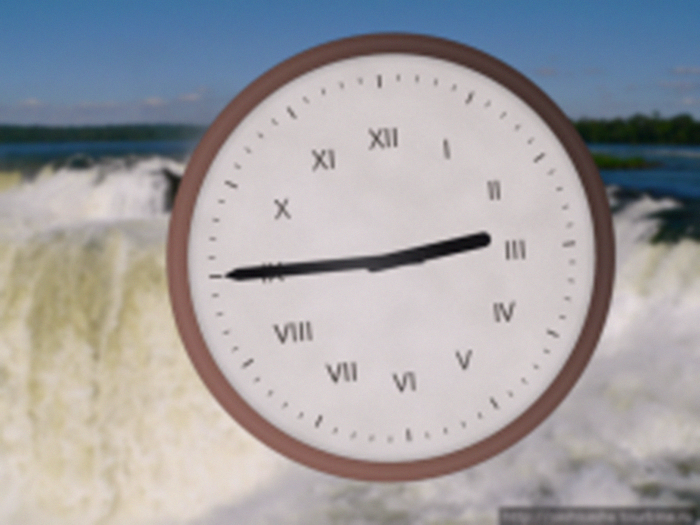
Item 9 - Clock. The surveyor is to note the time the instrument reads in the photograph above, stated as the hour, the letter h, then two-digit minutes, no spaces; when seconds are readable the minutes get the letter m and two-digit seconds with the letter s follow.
2h45
